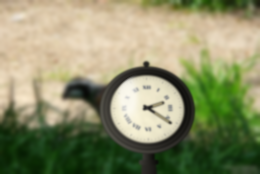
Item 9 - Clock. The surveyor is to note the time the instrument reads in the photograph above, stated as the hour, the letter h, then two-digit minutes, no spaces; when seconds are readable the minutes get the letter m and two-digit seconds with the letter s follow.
2h21
